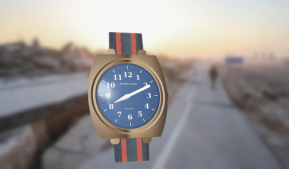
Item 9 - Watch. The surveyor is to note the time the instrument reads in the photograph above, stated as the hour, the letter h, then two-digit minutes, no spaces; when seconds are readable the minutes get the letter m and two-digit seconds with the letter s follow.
8h11
